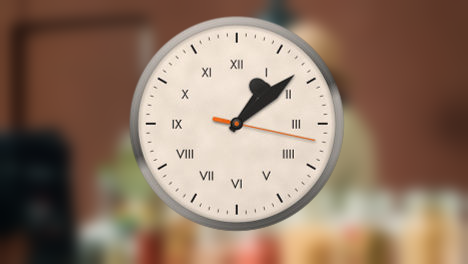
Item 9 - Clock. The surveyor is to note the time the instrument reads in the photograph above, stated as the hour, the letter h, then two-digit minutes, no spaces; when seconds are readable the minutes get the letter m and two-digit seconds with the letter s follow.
1h08m17s
